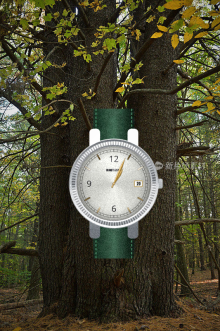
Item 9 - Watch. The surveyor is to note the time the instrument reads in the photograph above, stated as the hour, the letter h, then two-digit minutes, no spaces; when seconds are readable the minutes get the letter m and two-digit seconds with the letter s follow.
1h04
